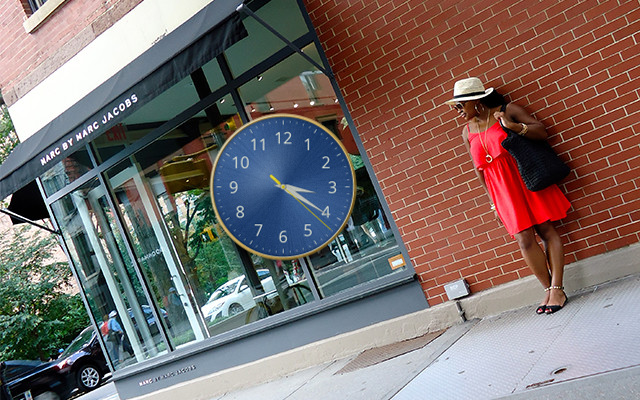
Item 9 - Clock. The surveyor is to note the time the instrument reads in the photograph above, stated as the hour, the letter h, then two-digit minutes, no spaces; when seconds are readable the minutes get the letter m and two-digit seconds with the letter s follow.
3h20m22s
